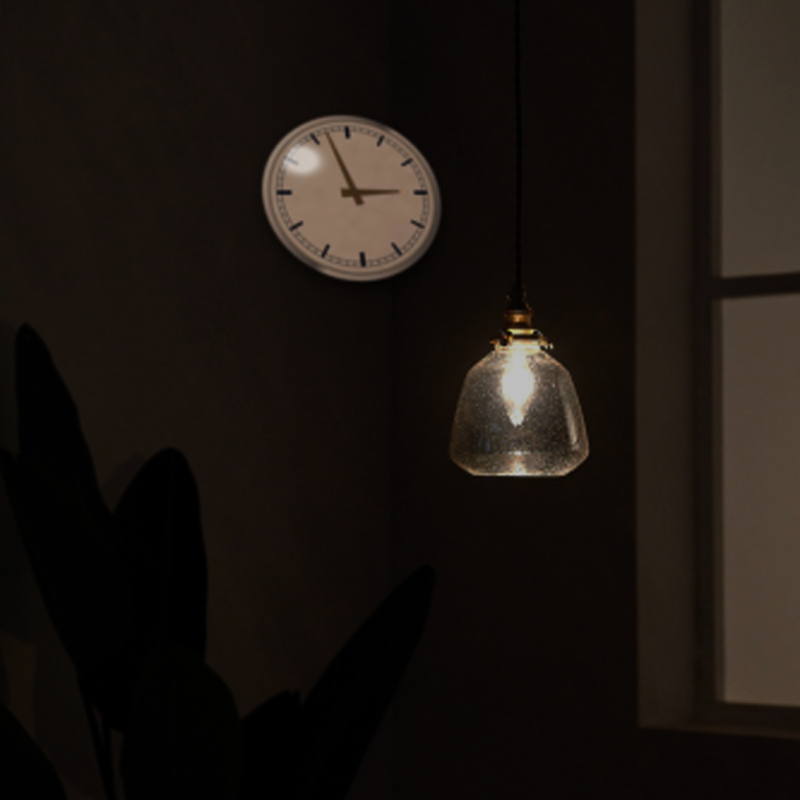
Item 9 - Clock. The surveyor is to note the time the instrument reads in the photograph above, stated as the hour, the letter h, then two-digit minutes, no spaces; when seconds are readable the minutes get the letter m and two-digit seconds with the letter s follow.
2h57
